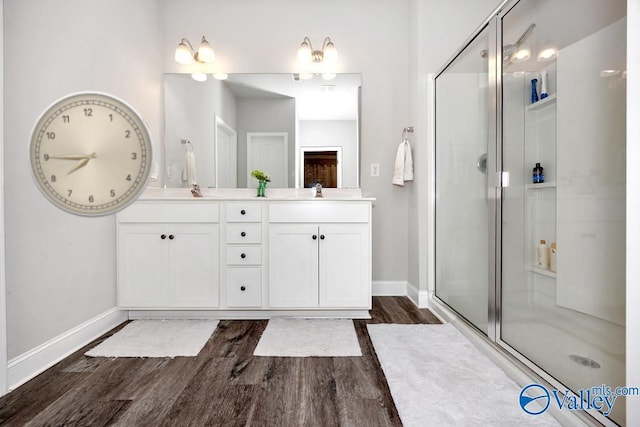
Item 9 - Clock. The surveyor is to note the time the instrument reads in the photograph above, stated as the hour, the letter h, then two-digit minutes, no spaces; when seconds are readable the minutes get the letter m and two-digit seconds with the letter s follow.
7h45
